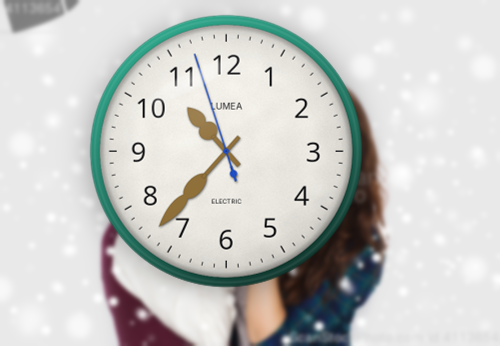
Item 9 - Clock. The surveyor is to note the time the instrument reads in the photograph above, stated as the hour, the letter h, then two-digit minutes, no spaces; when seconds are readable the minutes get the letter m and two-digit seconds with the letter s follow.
10h36m57s
